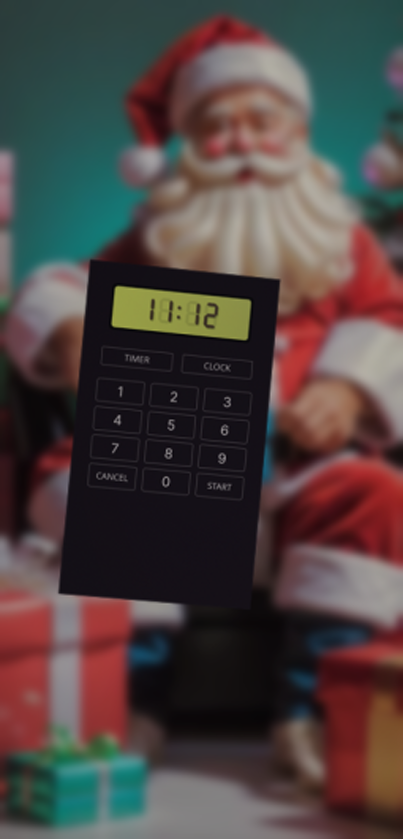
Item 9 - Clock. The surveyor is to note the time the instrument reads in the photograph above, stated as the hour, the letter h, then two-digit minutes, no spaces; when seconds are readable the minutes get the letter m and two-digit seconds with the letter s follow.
11h12
